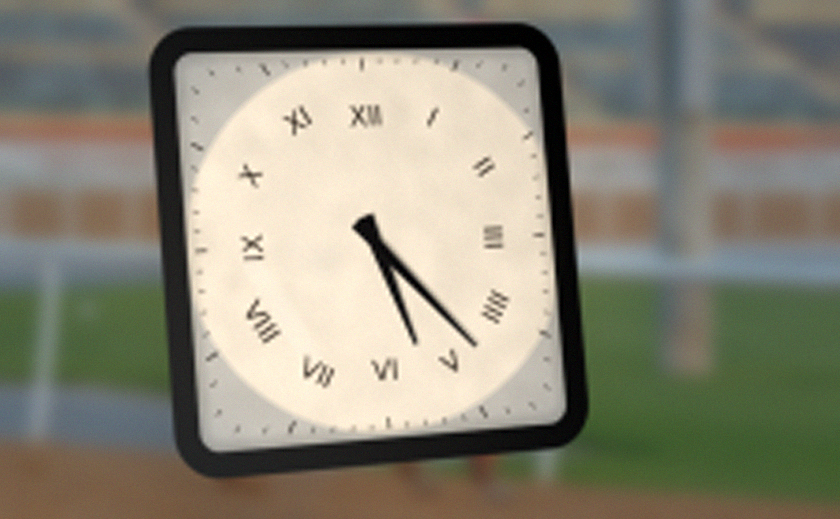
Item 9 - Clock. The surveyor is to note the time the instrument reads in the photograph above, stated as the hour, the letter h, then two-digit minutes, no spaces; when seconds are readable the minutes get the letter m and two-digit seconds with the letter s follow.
5h23
